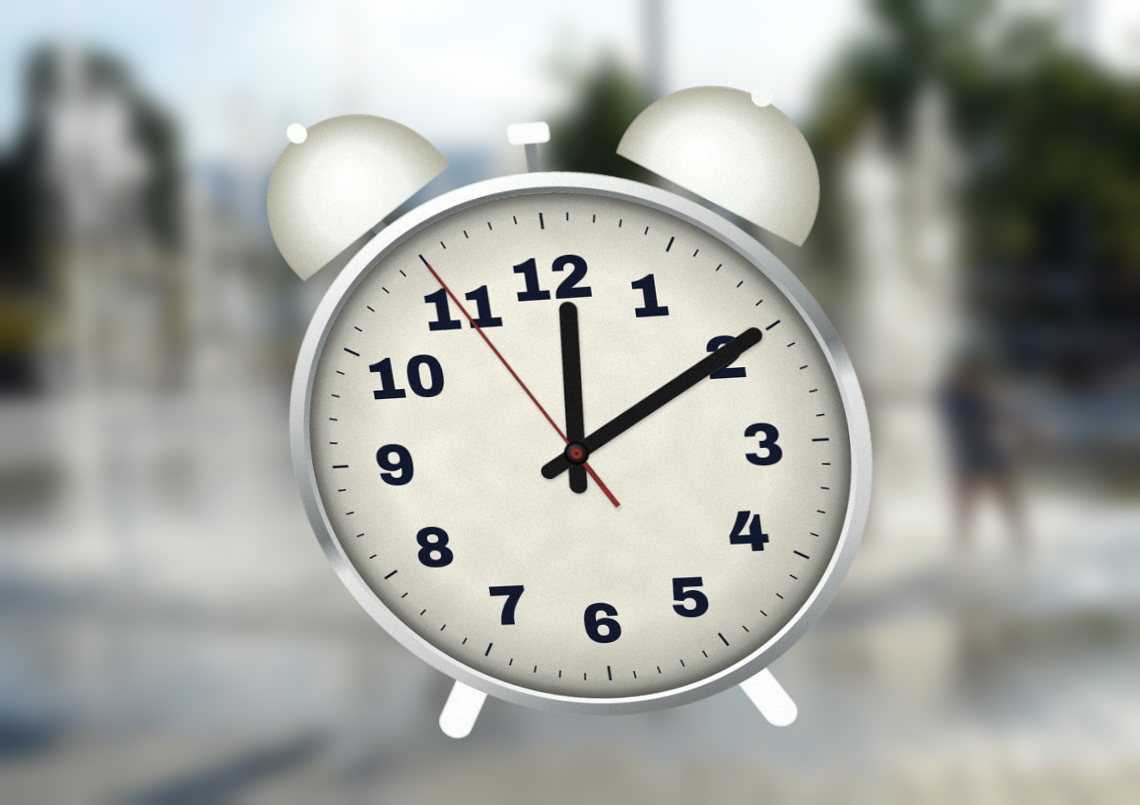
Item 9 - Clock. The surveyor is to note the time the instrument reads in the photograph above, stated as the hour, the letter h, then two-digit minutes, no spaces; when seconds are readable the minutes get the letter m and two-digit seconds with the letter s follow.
12h09m55s
